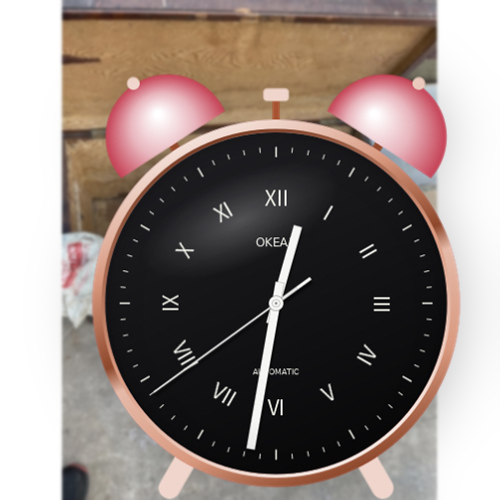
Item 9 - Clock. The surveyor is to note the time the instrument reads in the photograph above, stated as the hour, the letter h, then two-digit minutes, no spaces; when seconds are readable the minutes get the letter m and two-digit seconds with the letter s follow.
12h31m39s
